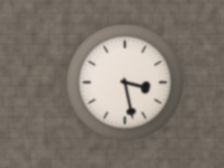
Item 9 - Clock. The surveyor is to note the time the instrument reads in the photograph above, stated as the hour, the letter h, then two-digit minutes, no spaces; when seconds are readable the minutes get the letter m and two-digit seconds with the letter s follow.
3h28
